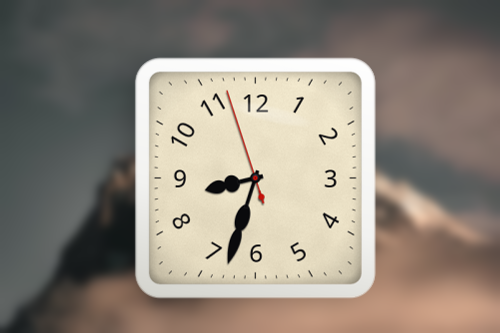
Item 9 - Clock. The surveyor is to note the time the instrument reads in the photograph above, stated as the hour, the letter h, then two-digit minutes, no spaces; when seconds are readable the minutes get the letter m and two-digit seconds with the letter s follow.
8h32m57s
